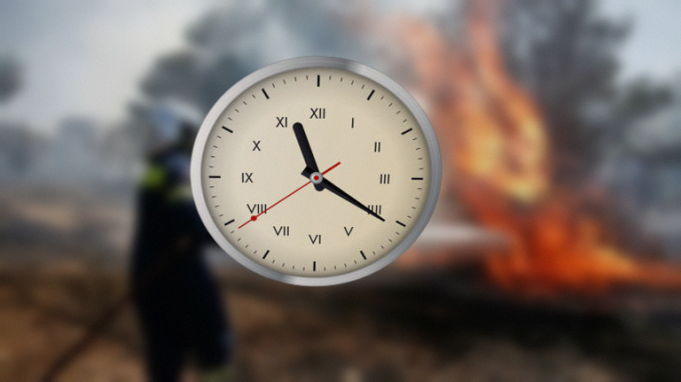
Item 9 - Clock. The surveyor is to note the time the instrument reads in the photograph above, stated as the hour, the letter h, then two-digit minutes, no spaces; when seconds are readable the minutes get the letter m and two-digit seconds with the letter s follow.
11h20m39s
